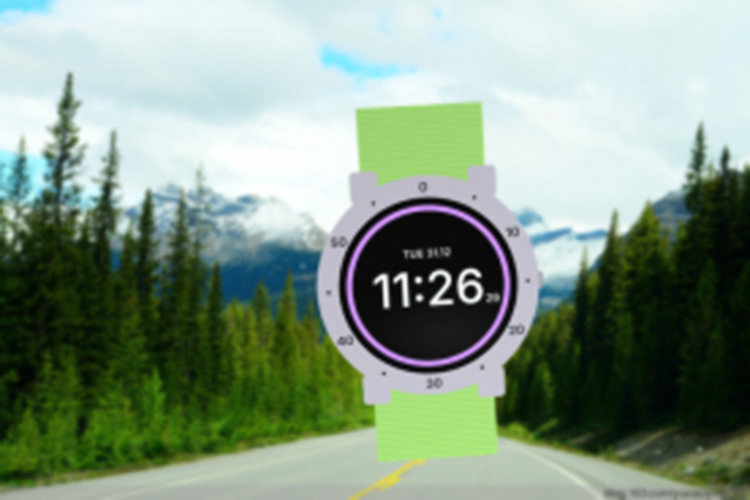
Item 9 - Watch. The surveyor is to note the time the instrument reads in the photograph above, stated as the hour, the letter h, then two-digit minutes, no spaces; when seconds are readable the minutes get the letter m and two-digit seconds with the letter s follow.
11h26
